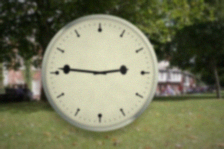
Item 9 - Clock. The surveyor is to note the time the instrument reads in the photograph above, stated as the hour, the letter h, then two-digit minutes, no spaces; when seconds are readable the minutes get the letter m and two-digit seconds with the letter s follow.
2h46
